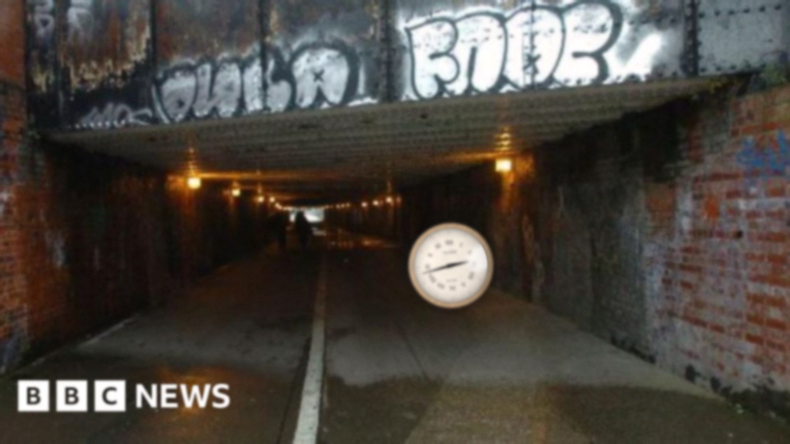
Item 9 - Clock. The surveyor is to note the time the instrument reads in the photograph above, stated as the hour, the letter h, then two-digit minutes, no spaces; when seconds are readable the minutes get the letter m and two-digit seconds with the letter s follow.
2h43
